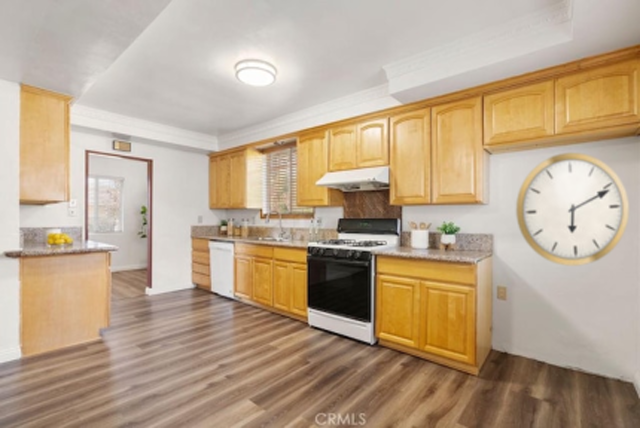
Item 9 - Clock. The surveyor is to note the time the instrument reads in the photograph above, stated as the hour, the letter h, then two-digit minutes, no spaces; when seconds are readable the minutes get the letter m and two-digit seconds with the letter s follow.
6h11
